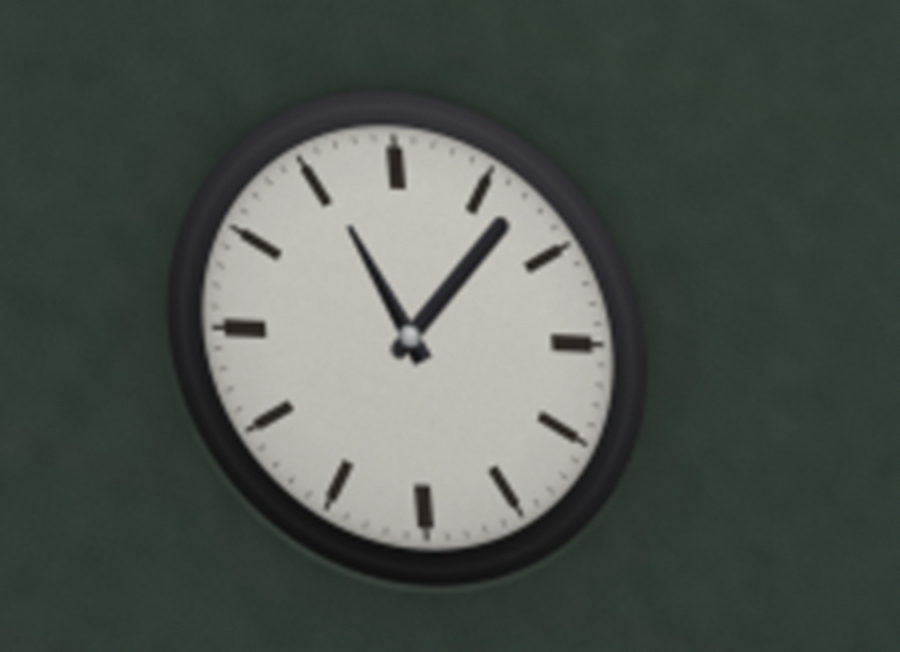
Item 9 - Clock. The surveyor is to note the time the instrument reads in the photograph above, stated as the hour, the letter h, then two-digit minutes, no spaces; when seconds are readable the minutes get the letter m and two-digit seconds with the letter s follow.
11h07
